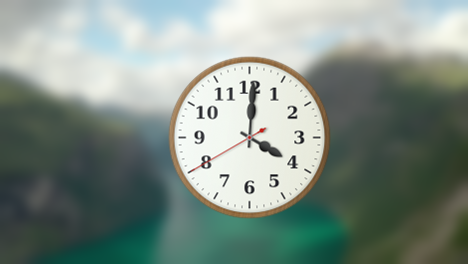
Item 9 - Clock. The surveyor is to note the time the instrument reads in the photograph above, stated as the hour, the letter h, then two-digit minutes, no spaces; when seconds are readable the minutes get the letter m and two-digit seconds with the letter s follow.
4h00m40s
